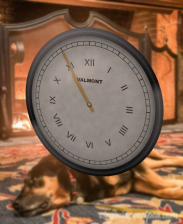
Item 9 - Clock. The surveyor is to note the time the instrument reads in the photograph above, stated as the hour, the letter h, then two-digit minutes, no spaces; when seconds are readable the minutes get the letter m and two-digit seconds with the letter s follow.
10h55
